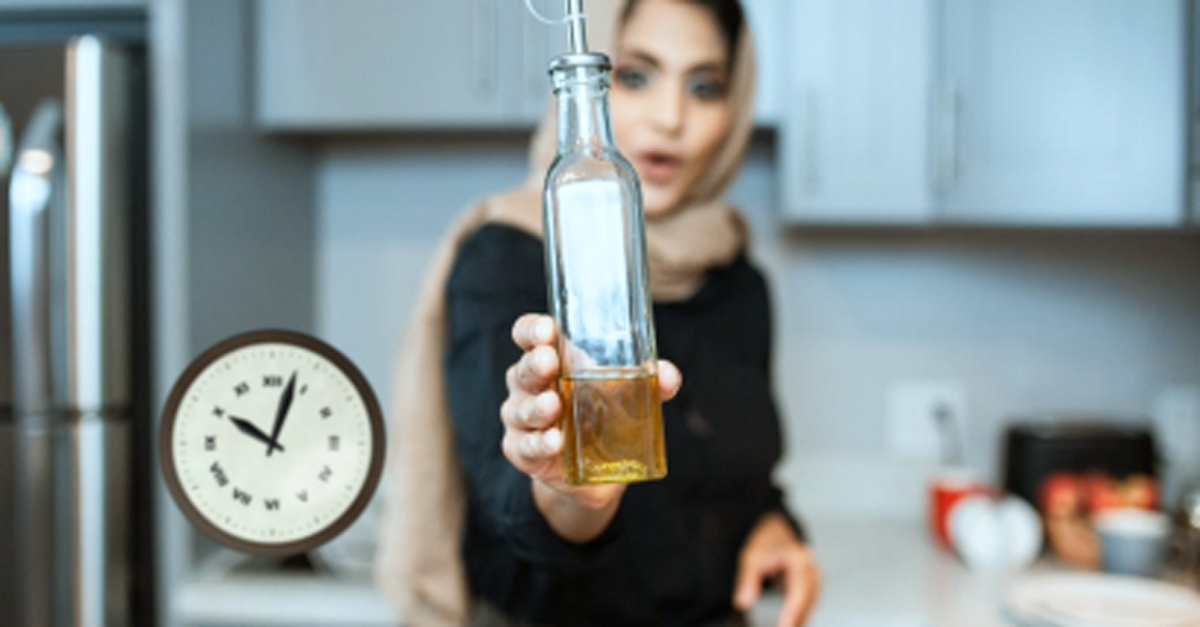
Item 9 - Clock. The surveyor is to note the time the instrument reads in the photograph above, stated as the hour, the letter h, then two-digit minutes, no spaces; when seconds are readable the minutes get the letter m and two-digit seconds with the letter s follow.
10h03
